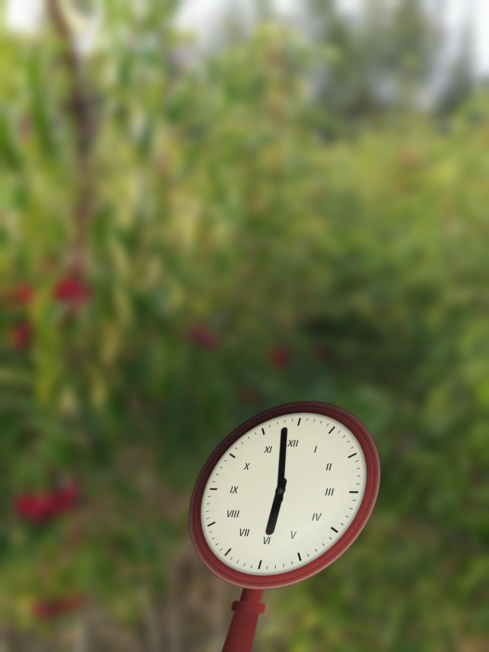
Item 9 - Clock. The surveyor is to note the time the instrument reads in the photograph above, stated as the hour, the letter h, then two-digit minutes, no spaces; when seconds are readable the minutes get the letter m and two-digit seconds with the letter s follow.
5h58
